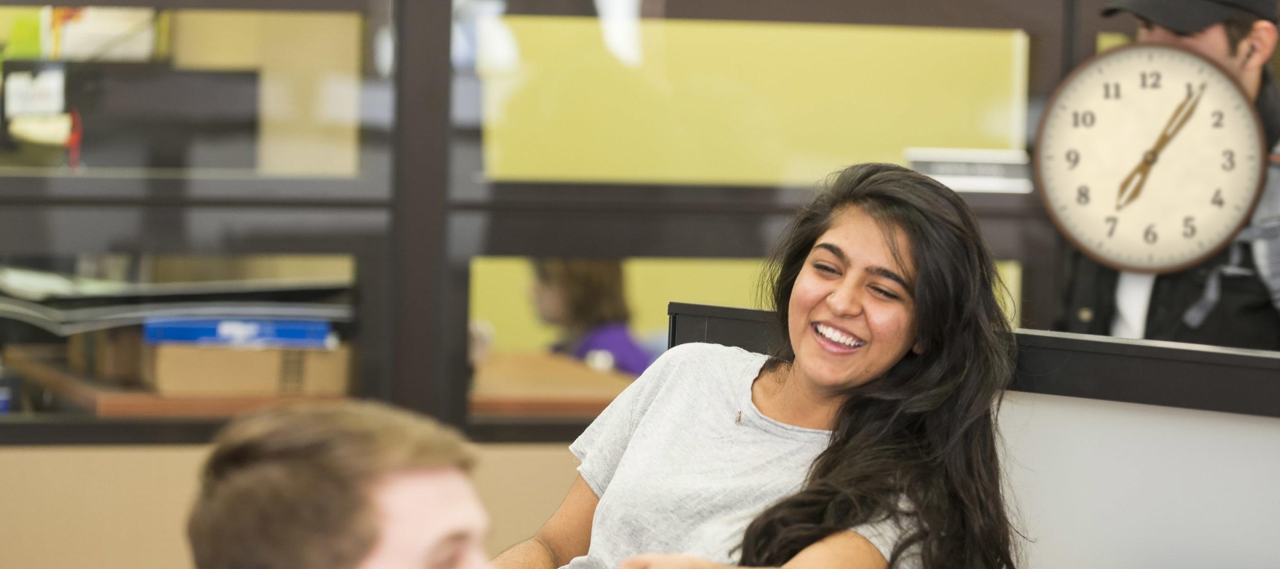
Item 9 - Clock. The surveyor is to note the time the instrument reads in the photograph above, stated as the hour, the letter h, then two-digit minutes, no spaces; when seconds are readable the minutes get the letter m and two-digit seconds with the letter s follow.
7h06
